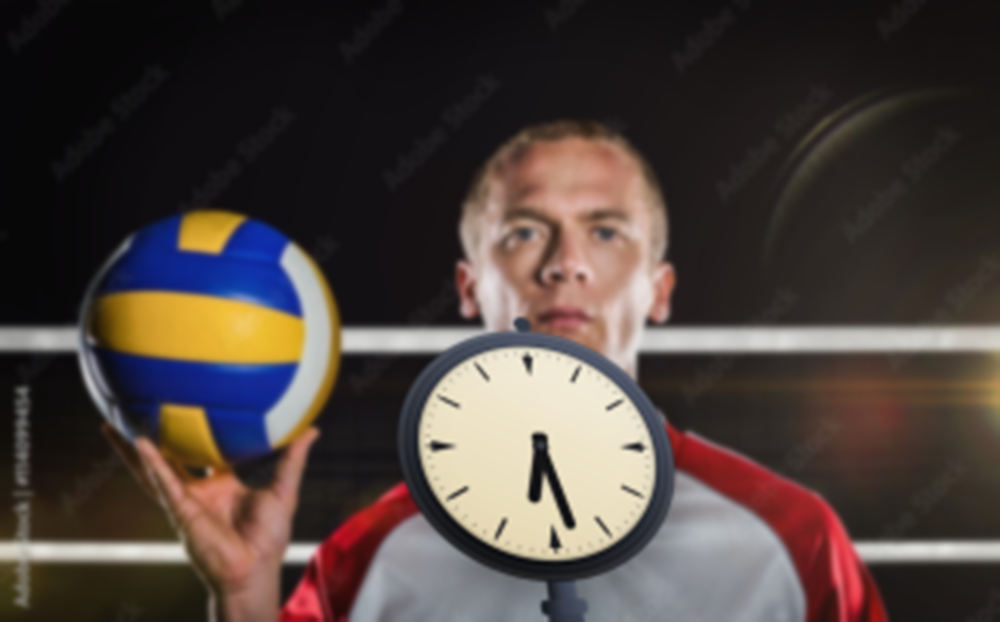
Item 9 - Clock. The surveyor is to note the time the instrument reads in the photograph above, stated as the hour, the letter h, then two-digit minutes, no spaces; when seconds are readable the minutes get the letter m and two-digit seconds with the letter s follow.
6h28
